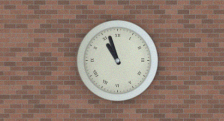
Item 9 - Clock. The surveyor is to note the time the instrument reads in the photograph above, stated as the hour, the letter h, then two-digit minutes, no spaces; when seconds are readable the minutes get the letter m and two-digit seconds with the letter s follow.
10h57
